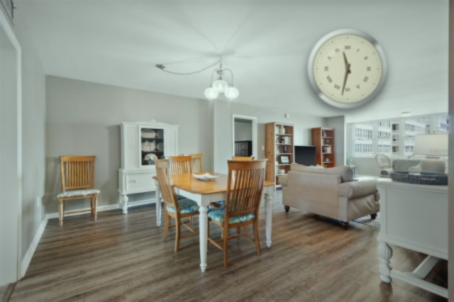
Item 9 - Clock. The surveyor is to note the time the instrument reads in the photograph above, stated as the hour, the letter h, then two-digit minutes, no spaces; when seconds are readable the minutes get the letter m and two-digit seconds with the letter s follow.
11h32
